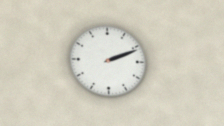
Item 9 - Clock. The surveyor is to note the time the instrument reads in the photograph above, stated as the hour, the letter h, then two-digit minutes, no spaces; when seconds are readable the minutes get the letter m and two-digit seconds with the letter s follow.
2h11
